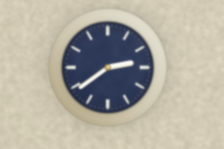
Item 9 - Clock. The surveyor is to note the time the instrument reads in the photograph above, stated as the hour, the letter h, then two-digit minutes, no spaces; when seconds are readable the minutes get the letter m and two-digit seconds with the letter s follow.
2h39
